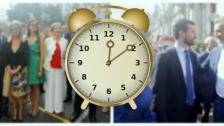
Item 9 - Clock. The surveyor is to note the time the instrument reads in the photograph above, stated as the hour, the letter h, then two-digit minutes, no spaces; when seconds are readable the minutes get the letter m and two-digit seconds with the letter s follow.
12h09
